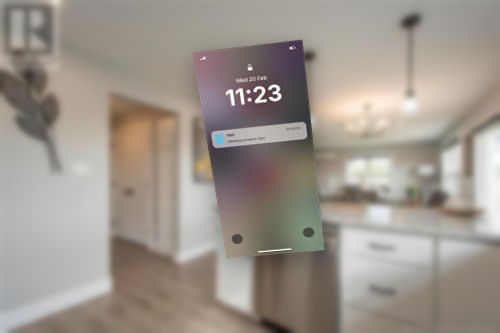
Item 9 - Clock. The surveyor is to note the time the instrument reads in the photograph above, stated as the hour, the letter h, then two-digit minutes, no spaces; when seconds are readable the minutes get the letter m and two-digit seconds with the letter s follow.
11h23
